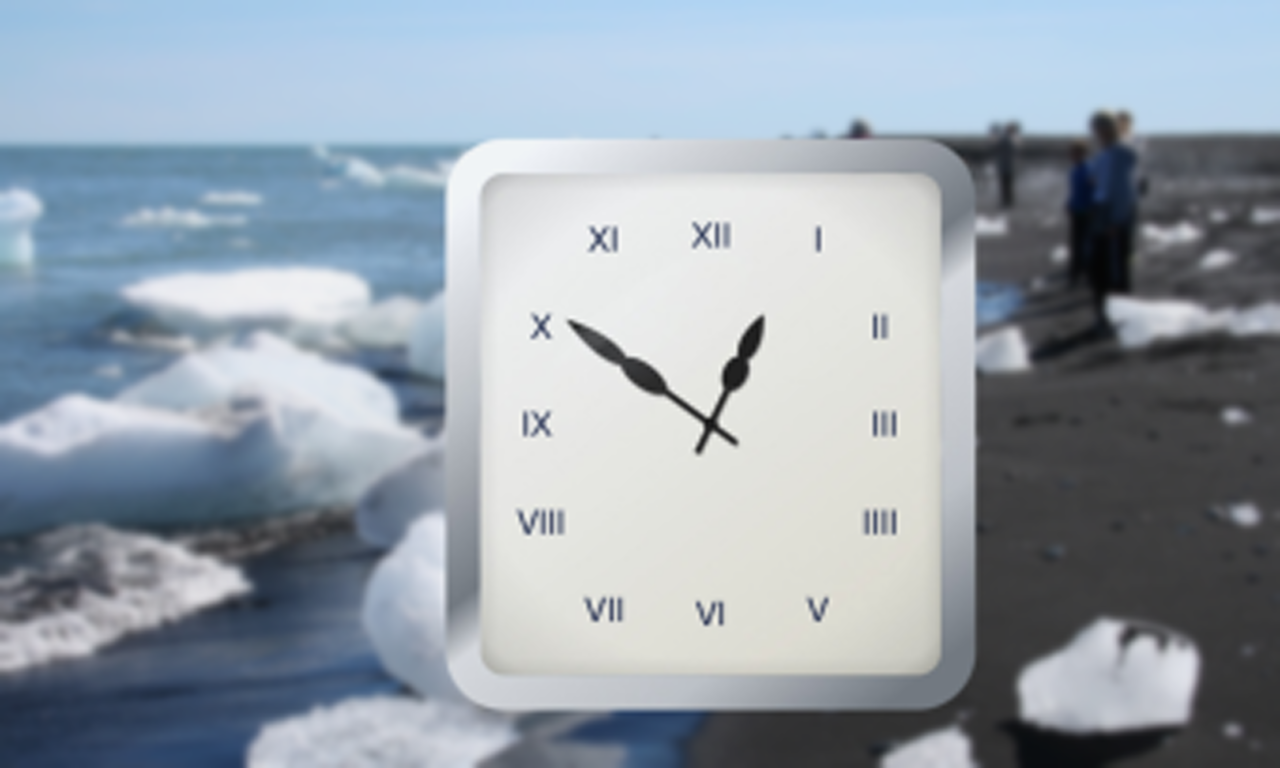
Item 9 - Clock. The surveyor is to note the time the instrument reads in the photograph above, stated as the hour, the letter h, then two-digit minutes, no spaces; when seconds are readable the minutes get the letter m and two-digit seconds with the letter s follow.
12h51
